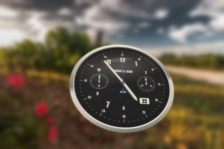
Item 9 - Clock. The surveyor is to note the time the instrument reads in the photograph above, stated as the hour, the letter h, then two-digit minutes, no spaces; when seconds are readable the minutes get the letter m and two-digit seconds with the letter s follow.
4h54
